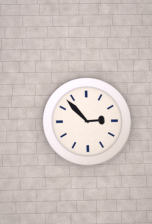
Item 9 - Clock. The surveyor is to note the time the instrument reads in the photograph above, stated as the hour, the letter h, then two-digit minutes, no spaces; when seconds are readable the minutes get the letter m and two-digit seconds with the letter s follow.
2h53
